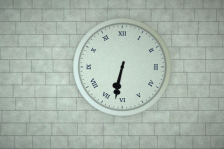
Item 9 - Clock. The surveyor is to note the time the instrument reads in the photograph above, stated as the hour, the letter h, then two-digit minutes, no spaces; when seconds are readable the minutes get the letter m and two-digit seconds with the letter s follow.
6h32
